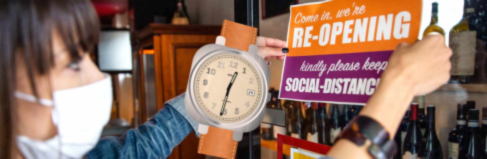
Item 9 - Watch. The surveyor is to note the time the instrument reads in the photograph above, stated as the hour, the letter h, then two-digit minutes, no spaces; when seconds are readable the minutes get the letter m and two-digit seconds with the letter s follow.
12h31
